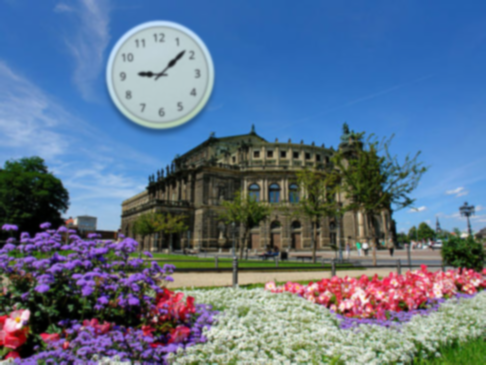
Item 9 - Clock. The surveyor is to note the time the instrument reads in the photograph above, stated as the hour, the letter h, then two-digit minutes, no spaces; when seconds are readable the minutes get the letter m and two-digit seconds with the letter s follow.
9h08
